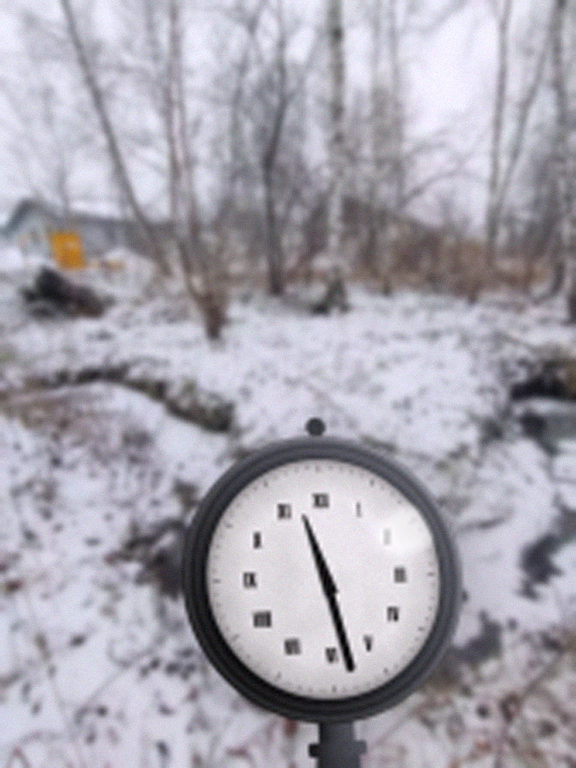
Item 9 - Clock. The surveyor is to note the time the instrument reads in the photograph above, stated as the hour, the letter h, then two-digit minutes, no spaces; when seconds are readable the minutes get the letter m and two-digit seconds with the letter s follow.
11h28
